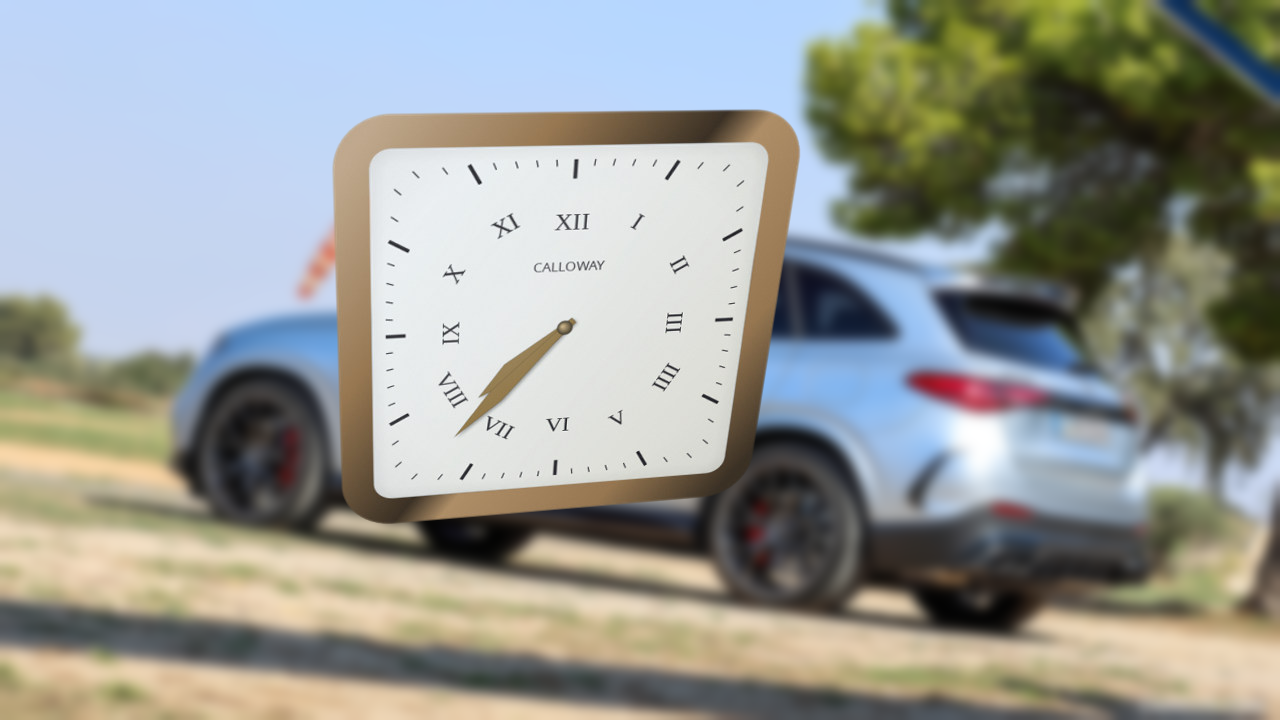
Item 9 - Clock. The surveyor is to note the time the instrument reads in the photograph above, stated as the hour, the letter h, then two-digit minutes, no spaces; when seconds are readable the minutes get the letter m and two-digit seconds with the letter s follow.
7h37
